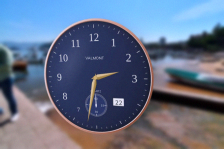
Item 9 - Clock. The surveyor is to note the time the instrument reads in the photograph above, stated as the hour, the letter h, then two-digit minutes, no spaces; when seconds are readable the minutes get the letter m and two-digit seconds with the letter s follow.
2h32
